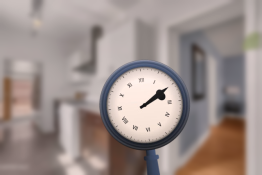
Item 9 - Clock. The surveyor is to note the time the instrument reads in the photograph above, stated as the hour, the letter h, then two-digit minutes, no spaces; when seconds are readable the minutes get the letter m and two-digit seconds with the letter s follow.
2h10
